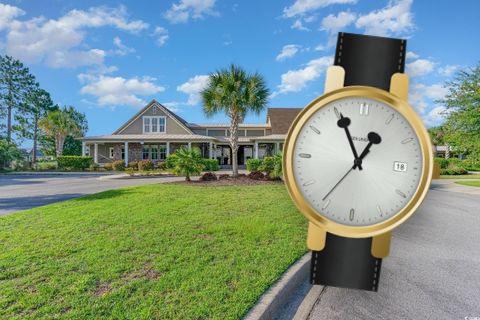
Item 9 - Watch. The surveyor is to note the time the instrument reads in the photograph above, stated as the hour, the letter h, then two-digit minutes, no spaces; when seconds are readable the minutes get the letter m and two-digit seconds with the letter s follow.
12h55m36s
